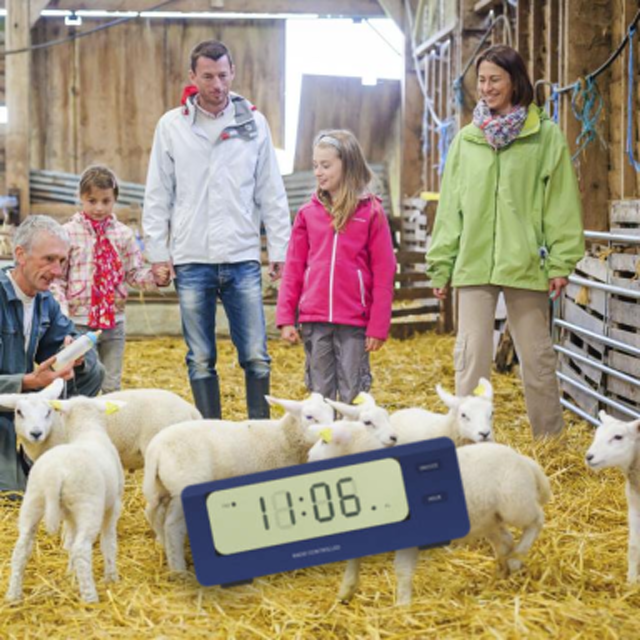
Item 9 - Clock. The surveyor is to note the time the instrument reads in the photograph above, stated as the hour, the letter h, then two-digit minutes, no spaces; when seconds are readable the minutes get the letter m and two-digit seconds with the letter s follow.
11h06
